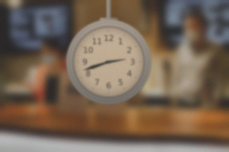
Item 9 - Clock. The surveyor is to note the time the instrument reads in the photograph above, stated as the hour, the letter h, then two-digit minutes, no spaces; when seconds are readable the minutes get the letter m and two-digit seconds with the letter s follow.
2h42
